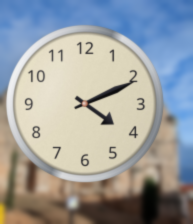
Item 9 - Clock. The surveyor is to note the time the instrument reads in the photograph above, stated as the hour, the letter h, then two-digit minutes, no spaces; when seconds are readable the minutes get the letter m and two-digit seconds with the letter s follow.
4h11
